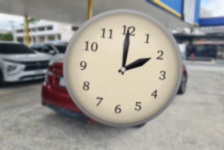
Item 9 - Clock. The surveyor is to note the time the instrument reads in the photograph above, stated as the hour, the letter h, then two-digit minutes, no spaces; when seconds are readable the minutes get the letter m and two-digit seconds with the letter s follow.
2h00
